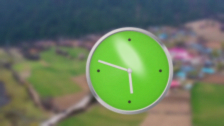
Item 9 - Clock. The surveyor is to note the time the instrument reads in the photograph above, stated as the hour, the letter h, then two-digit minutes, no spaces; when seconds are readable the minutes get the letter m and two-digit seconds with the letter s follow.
5h48
